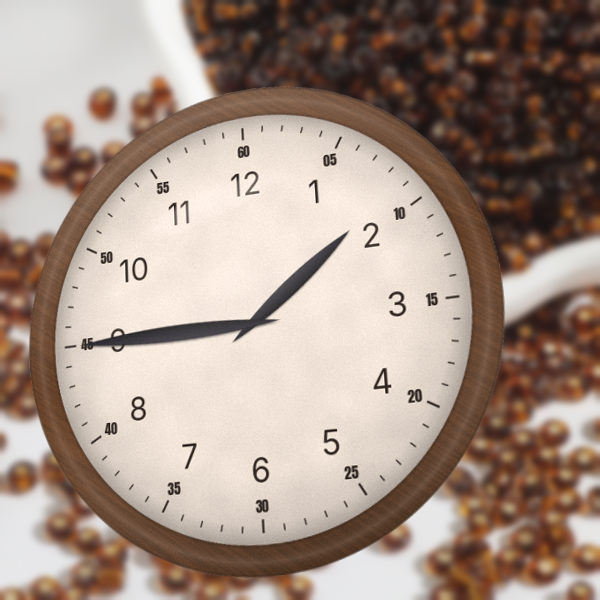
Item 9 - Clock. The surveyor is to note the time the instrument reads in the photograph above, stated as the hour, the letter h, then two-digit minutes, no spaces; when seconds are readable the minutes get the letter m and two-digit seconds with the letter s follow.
1h45
